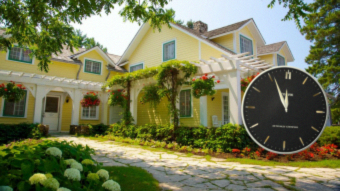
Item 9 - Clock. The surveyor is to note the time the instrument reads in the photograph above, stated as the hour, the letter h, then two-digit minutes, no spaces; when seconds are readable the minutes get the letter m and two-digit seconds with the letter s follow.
11h56
